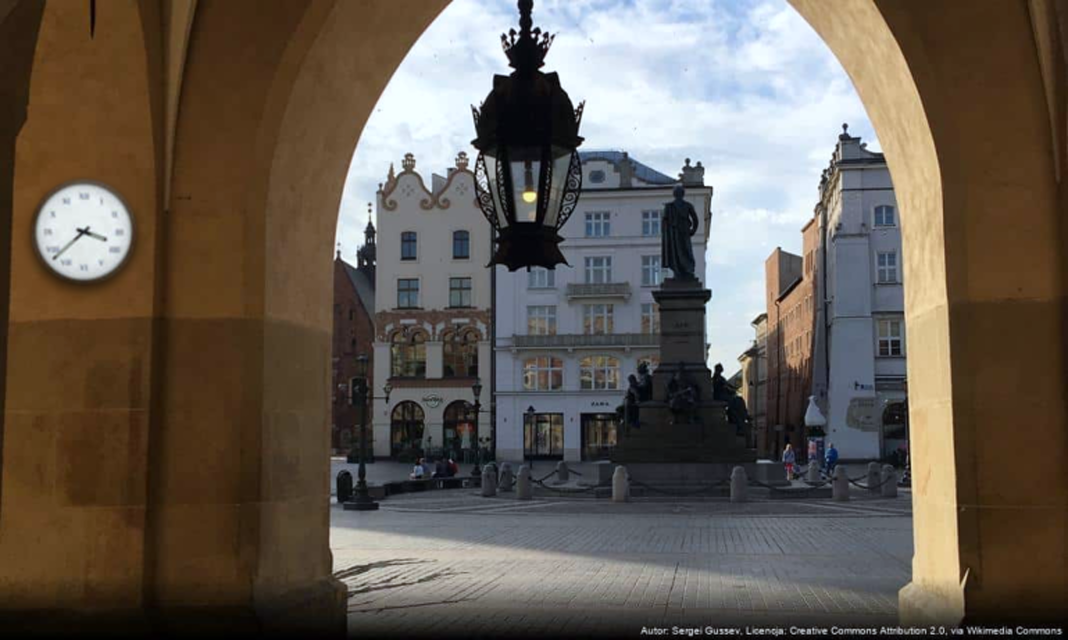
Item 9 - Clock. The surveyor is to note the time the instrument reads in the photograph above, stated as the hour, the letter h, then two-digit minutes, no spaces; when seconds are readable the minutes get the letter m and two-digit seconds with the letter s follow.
3h38
